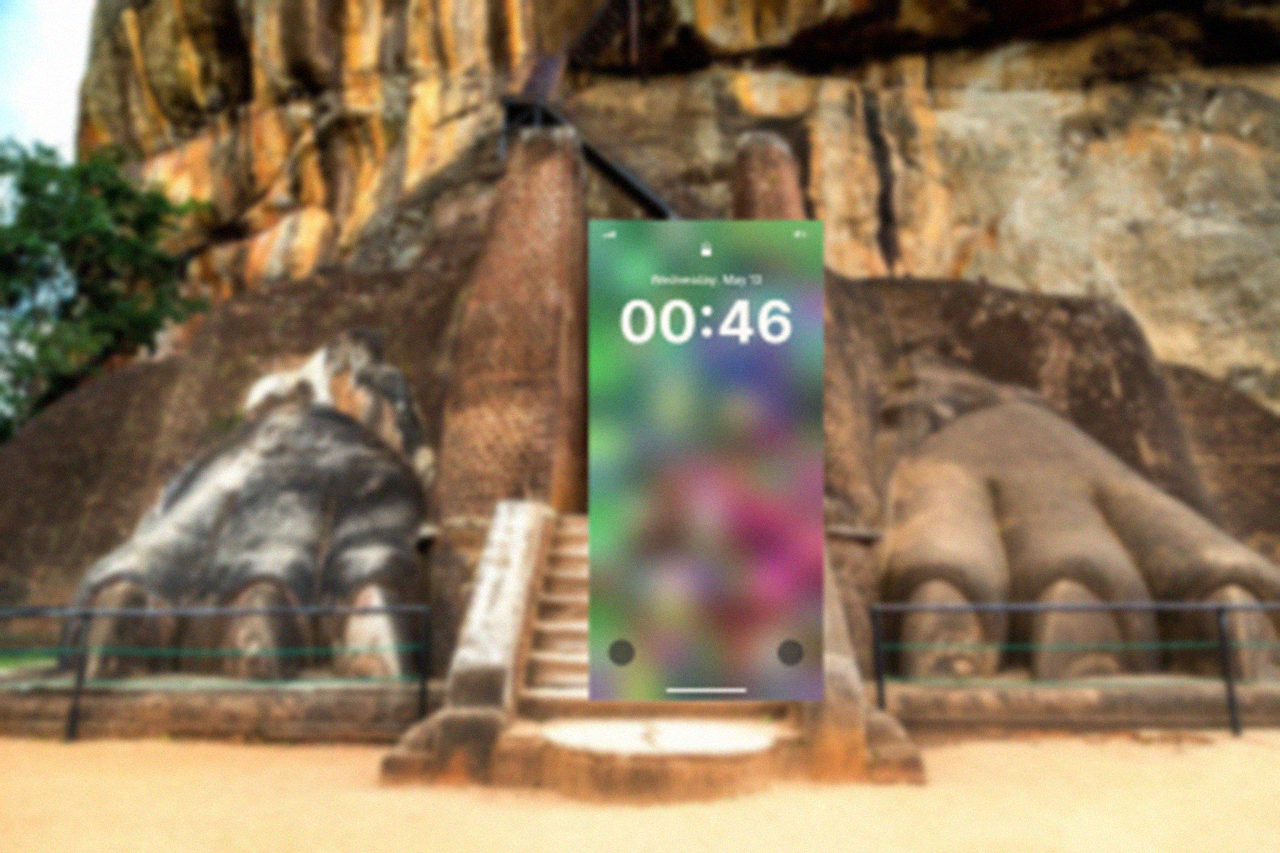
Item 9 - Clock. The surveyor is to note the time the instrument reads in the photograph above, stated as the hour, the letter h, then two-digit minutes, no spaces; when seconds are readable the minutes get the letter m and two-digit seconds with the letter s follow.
0h46
